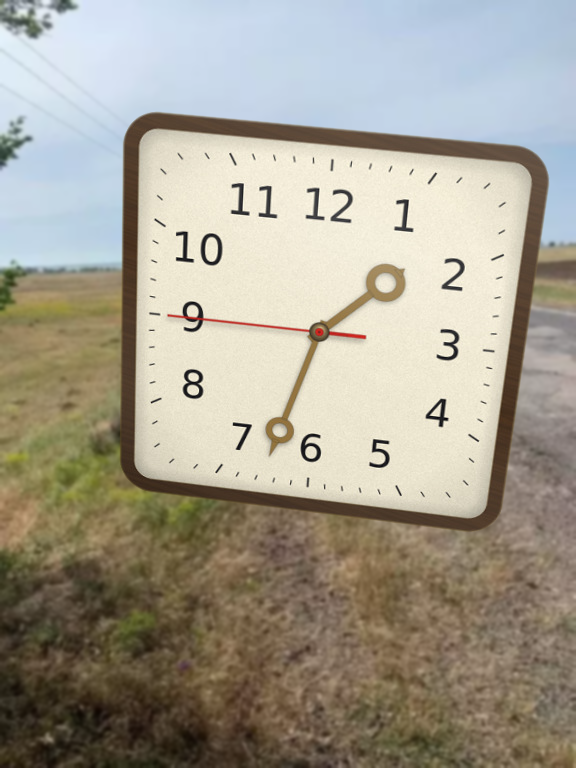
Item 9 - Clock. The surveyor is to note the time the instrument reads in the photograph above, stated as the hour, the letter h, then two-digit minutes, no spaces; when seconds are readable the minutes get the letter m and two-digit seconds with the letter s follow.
1h32m45s
